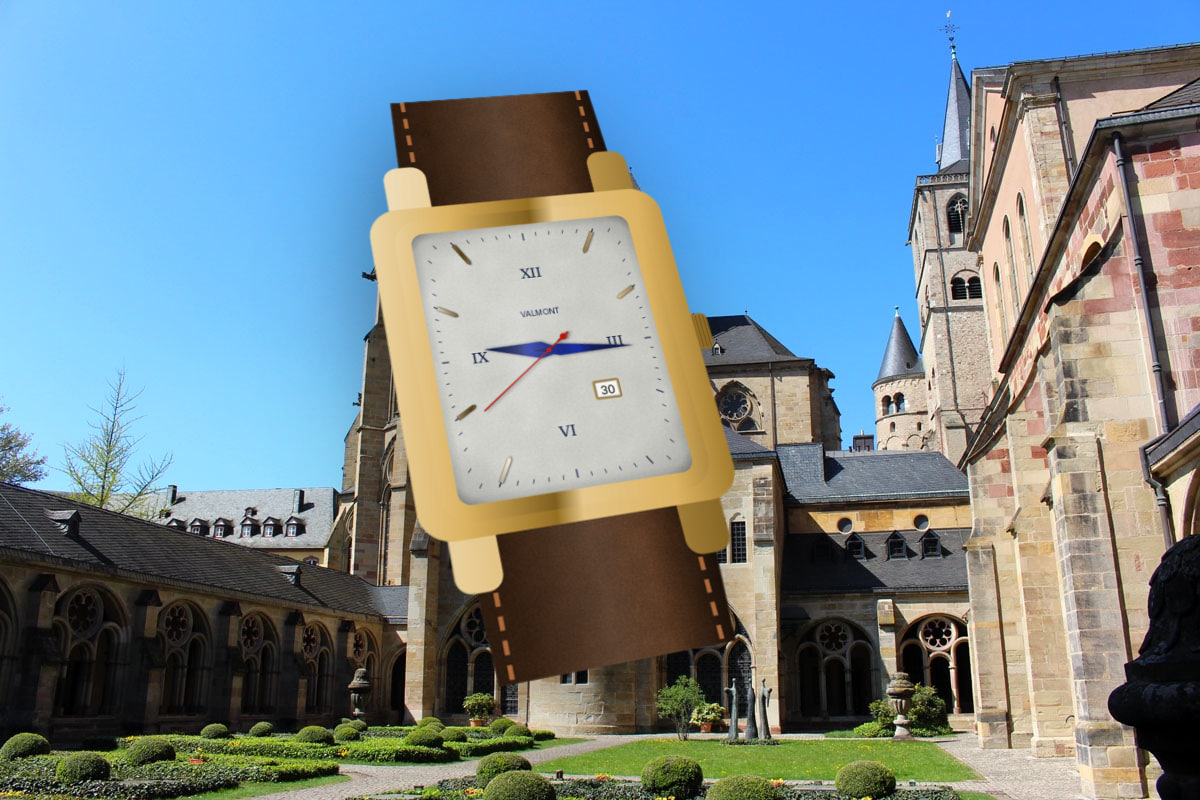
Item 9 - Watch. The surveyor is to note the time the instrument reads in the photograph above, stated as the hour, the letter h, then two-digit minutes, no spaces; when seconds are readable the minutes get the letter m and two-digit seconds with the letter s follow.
9h15m39s
